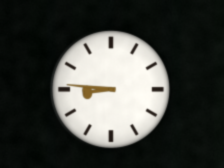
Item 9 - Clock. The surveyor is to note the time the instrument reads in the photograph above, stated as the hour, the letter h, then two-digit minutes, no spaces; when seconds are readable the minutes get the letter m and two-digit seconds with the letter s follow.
8h46
